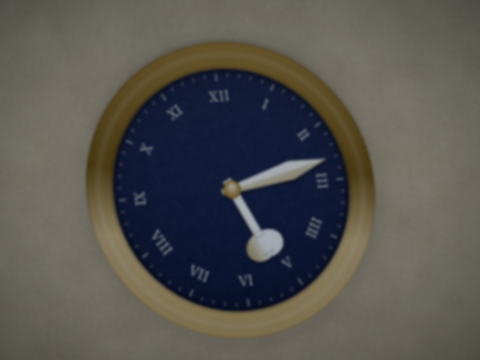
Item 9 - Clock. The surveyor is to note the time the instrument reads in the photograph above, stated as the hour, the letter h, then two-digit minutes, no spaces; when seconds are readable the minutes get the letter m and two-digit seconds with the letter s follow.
5h13
